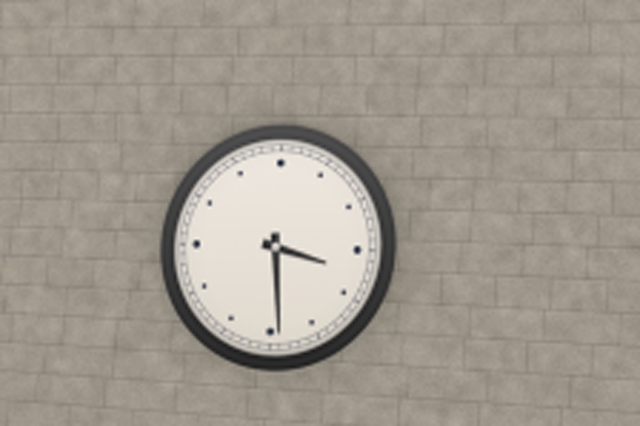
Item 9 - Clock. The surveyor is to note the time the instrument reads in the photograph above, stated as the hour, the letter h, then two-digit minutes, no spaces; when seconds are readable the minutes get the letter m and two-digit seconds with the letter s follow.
3h29
